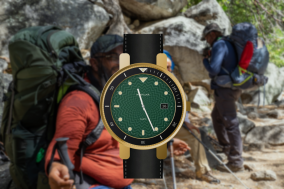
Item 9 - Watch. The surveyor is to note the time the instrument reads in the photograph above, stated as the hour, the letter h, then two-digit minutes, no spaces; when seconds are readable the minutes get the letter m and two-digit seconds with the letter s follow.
11h26
